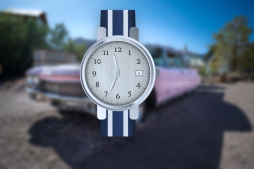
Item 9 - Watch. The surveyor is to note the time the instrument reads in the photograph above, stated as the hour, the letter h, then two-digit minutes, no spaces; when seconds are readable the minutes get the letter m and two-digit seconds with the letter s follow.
11h34
